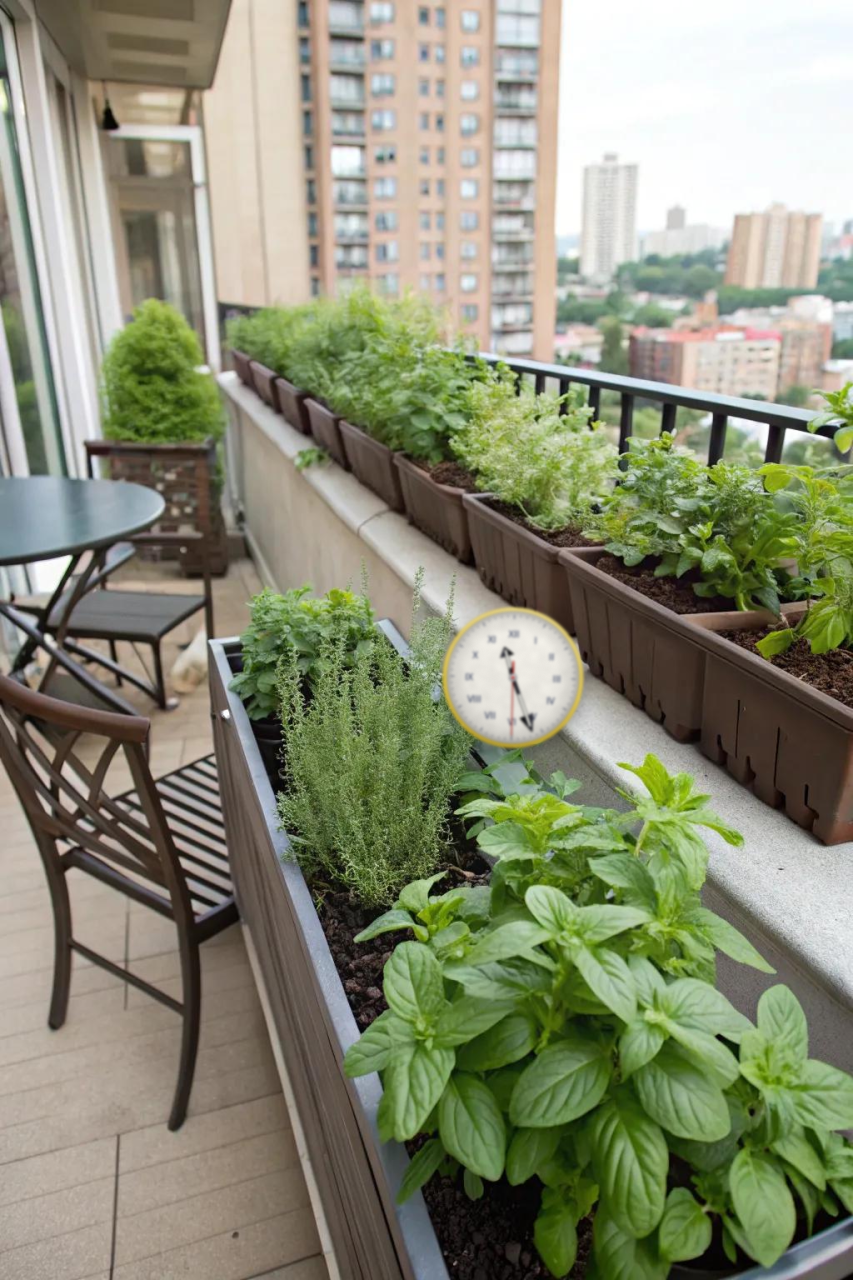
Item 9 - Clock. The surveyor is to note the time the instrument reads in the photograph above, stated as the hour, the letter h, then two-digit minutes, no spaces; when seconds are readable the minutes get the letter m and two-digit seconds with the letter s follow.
11h26m30s
